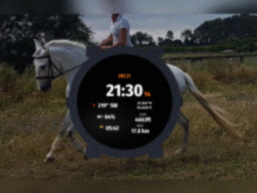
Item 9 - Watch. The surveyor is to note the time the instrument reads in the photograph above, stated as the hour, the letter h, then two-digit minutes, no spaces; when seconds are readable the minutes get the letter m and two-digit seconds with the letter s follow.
21h30
